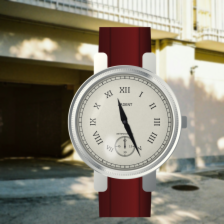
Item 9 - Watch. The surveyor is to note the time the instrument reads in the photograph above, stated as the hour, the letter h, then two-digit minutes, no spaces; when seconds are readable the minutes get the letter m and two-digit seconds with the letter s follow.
11h26
